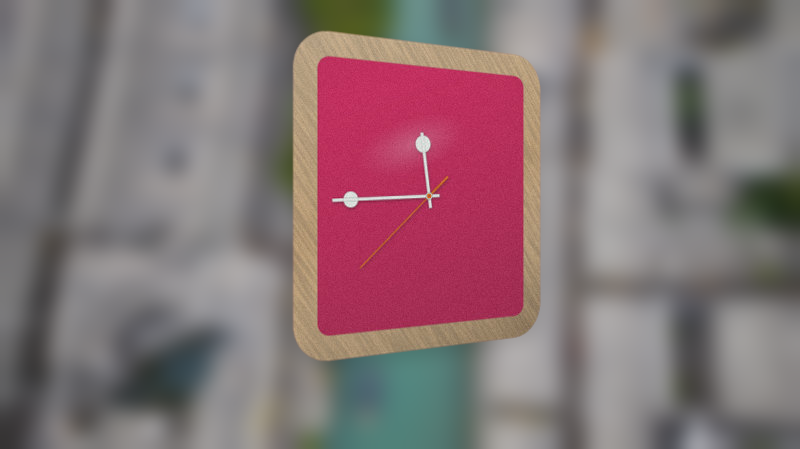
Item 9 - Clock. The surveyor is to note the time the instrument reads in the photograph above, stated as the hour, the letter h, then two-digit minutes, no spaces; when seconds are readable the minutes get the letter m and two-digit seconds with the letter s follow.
11h44m38s
